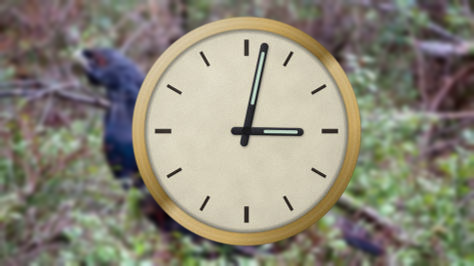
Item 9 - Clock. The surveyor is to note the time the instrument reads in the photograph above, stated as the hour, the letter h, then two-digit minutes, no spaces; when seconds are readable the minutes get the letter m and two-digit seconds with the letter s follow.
3h02
